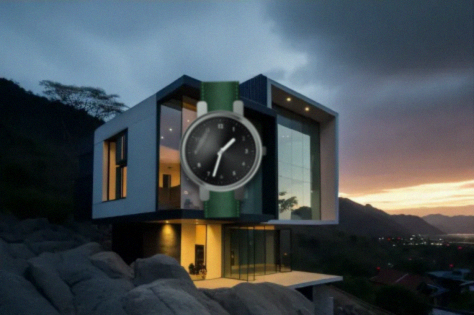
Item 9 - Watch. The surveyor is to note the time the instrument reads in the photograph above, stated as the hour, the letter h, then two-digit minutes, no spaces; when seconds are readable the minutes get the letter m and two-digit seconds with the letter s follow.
1h33
